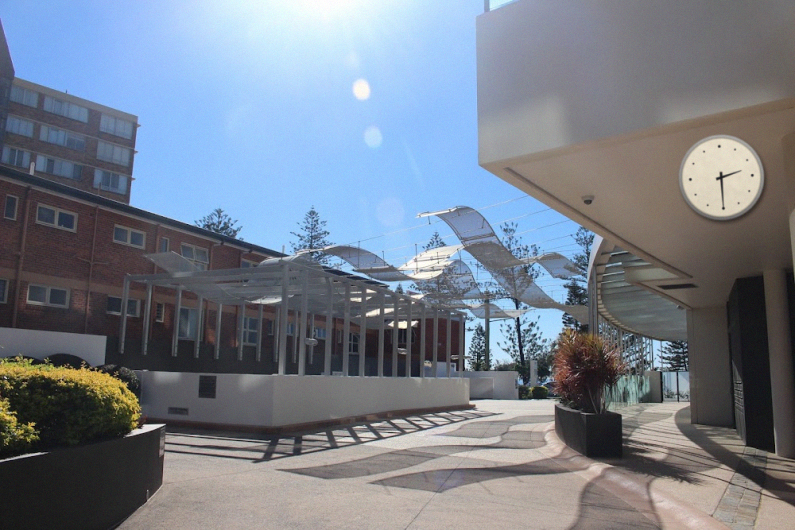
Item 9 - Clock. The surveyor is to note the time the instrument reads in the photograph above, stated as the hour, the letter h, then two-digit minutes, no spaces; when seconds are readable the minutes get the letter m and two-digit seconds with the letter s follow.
2h30
